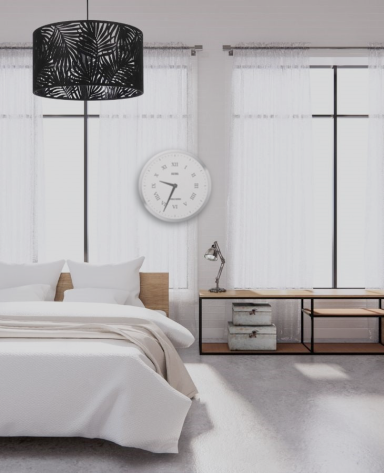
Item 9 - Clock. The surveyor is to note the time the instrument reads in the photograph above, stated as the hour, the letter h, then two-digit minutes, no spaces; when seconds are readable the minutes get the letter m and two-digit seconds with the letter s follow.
9h34
